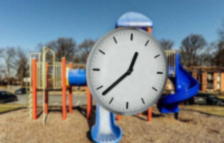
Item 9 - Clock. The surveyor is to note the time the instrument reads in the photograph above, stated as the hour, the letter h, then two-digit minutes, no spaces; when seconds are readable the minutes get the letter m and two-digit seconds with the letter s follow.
12h38
